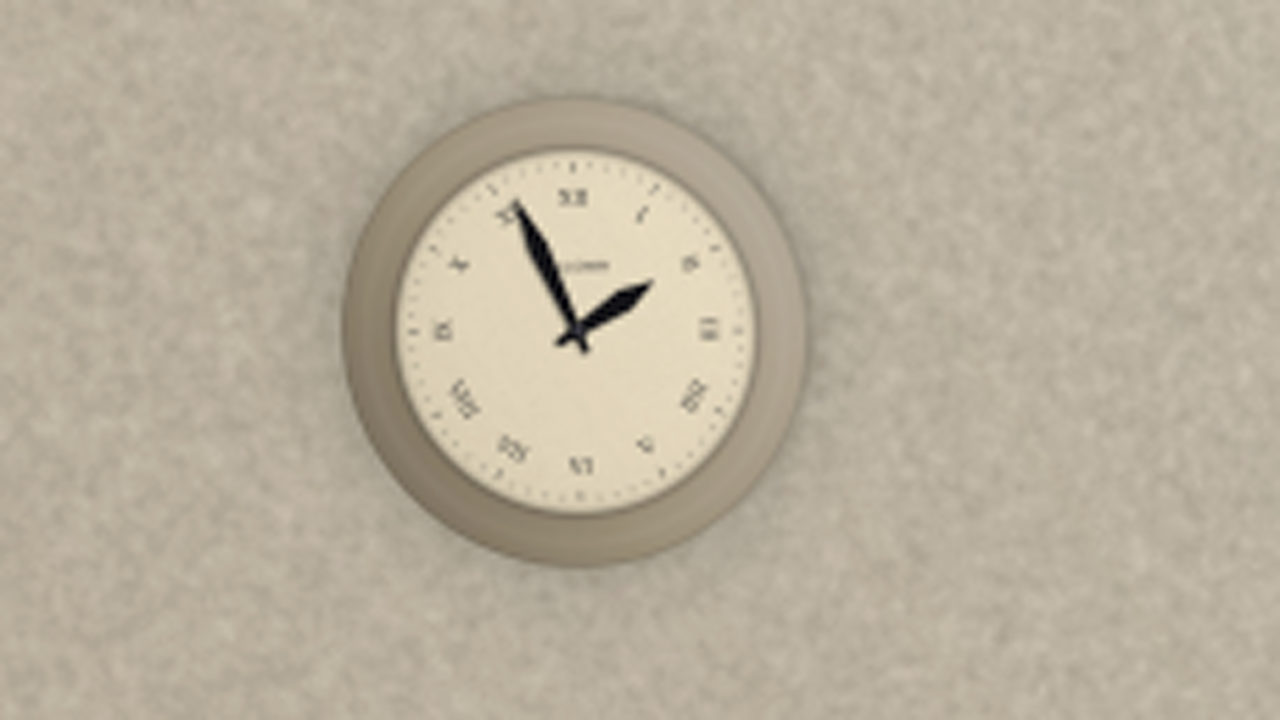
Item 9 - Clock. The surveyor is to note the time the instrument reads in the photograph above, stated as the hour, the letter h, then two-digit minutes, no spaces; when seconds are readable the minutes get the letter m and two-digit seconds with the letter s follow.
1h56
